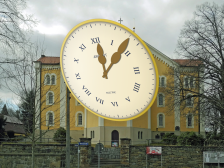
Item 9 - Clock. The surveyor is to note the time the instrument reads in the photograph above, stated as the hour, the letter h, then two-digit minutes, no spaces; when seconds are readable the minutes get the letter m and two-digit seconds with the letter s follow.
12h08
